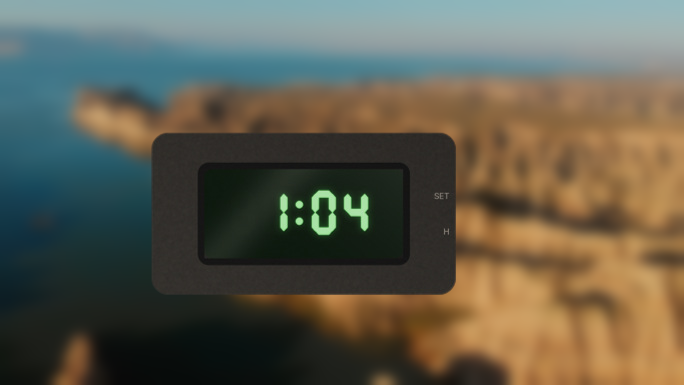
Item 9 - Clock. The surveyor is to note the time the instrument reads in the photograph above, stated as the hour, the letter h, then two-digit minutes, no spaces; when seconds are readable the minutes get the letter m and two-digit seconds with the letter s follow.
1h04
